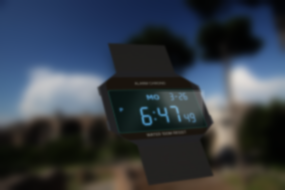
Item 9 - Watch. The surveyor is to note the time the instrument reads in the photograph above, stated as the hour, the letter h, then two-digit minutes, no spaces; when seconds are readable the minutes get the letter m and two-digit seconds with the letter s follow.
6h47
